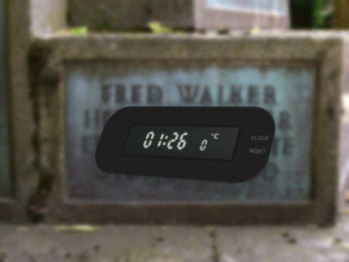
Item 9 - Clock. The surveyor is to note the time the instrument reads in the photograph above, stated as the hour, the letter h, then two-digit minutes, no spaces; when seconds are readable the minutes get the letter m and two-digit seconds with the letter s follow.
1h26
